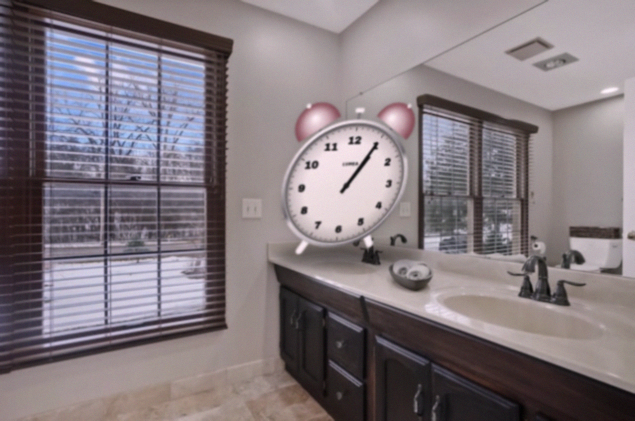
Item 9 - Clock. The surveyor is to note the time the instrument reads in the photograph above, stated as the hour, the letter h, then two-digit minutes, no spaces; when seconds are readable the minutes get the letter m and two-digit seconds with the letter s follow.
1h05
